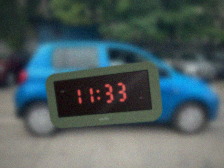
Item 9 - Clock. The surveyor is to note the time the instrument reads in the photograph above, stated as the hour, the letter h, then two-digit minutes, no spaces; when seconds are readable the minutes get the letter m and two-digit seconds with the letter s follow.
11h33
